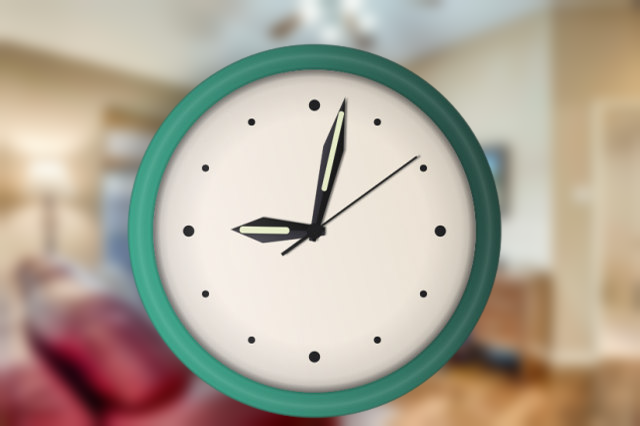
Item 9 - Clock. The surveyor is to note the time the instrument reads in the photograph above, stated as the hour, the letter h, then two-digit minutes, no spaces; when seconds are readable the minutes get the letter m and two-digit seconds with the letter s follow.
9h02m09s
